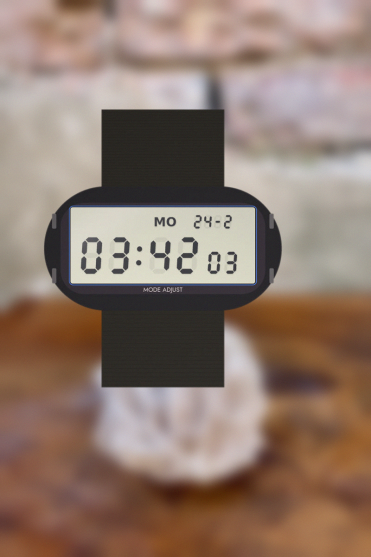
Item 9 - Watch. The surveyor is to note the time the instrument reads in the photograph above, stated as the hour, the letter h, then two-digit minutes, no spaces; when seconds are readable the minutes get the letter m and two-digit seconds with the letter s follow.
3h42m03s
